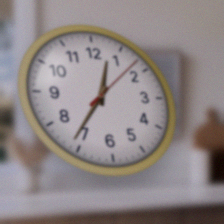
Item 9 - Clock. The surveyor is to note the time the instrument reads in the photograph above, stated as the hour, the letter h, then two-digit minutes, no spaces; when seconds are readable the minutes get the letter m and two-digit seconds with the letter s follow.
12h36m08s
